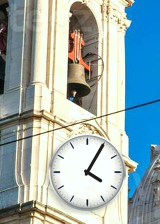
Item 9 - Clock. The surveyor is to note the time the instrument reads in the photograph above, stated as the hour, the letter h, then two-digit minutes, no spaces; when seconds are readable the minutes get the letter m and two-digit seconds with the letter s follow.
4h05
